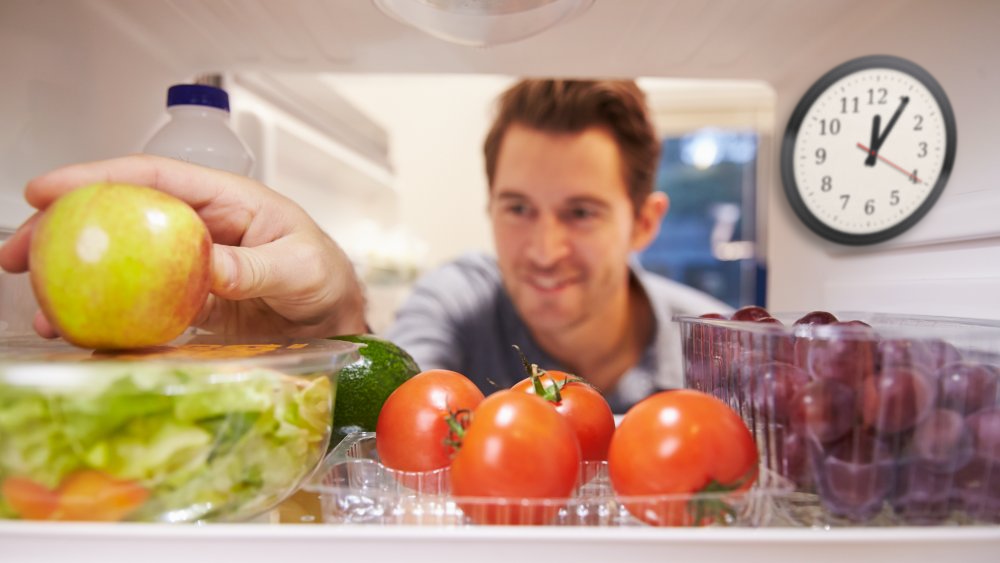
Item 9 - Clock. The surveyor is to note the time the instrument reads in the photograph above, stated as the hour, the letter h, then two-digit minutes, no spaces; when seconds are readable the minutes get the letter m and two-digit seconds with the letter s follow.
12h05m20s
